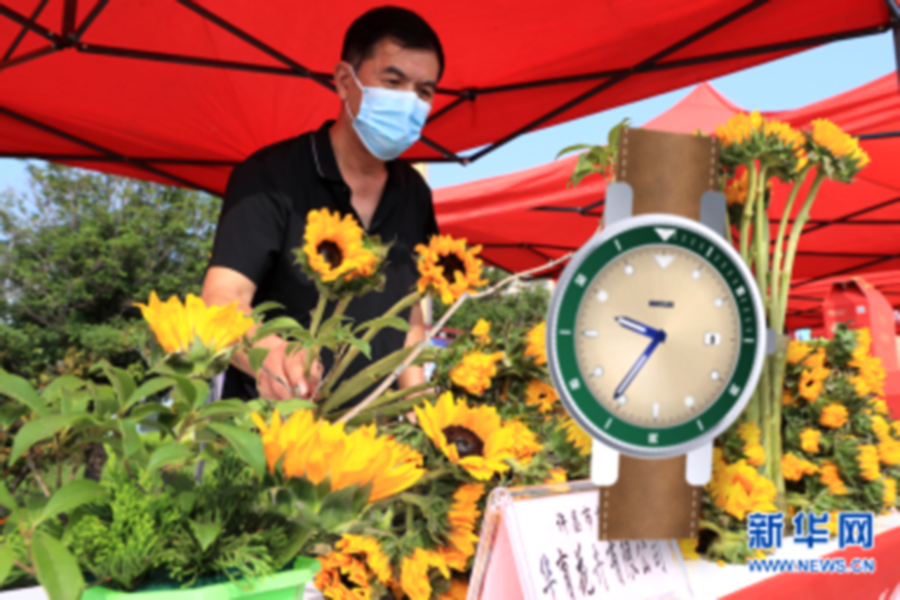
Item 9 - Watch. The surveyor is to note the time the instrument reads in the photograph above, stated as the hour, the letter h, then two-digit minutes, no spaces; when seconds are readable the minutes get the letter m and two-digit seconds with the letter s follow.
9h36
